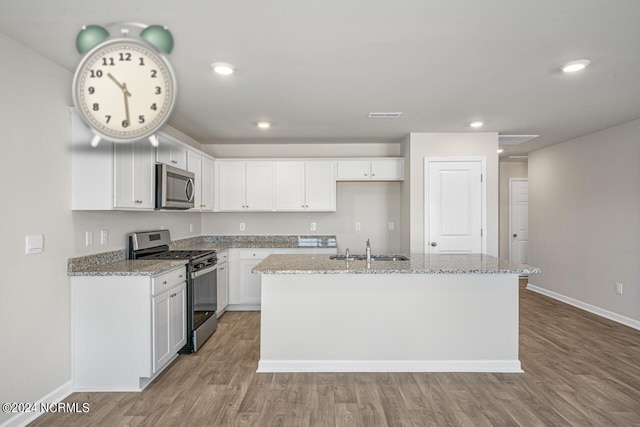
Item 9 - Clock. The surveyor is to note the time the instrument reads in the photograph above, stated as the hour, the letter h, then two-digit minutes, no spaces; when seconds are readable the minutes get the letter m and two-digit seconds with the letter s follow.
10h29
